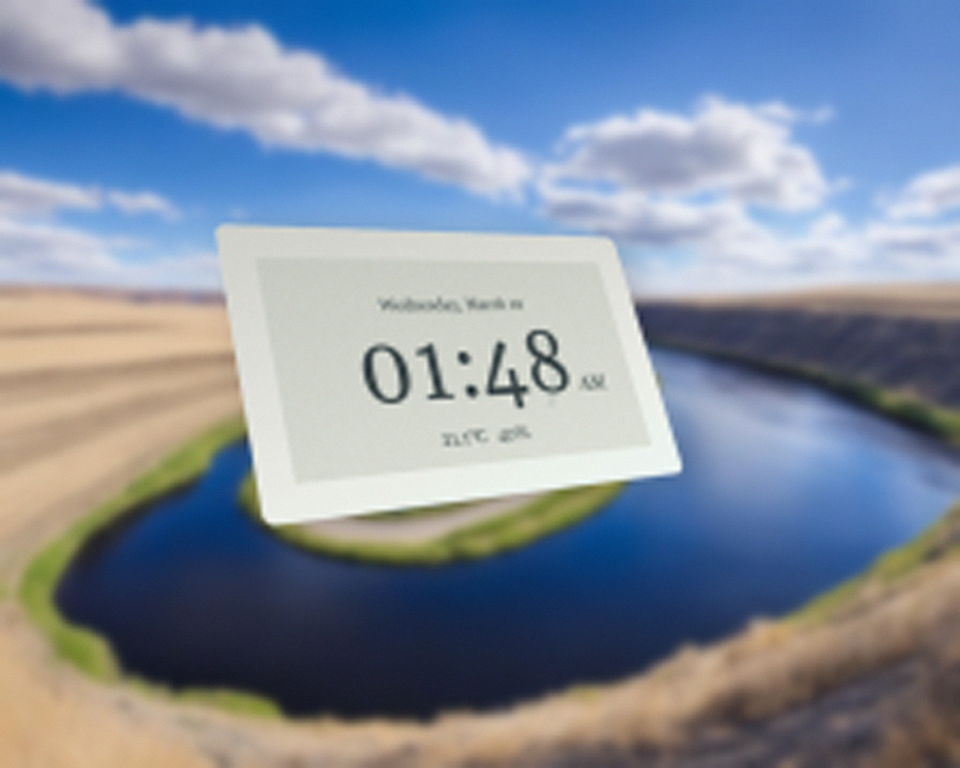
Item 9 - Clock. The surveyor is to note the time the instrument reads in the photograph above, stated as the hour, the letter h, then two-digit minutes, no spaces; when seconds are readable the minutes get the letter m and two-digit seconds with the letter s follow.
1h48
